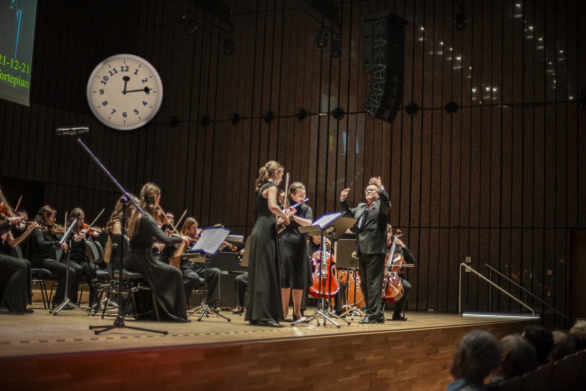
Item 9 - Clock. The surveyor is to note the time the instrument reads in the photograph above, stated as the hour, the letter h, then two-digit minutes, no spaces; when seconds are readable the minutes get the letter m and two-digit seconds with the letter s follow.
12h14
